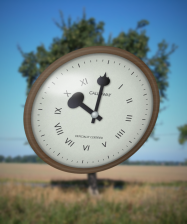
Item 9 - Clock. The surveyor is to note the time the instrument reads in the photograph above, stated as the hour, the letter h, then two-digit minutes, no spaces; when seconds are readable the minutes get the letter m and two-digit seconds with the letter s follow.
10h00
